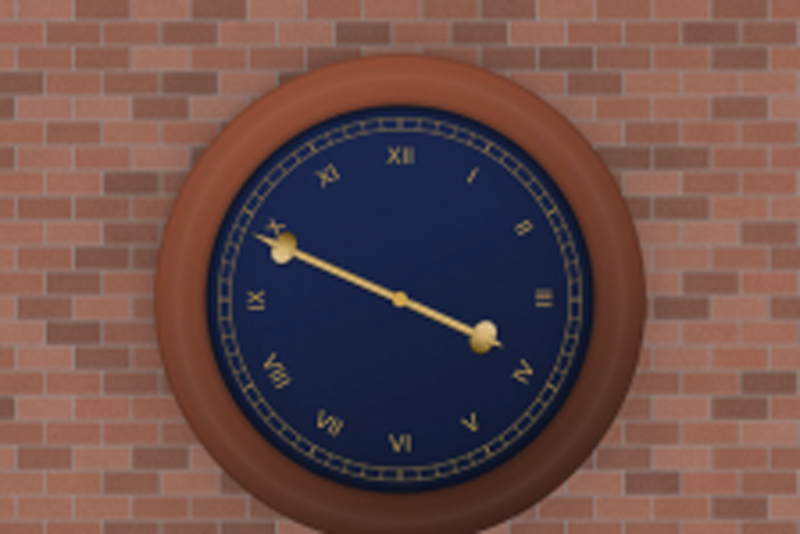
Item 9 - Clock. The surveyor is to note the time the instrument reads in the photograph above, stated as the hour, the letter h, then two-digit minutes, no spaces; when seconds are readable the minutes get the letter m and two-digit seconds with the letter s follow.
3h49
